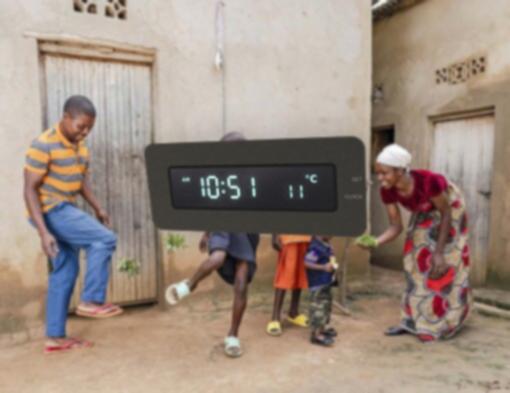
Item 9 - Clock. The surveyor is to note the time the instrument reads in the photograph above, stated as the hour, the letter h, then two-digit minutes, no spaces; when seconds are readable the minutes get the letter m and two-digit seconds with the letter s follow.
10h51
